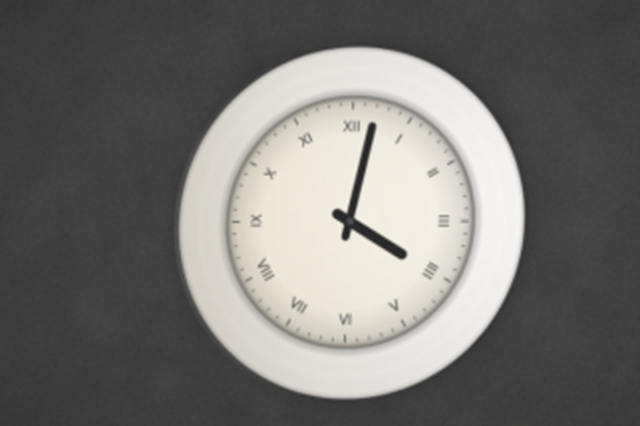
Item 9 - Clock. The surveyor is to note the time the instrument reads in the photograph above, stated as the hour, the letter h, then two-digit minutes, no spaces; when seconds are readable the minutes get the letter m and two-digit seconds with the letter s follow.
4h02
